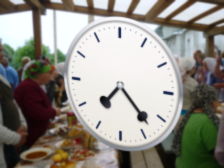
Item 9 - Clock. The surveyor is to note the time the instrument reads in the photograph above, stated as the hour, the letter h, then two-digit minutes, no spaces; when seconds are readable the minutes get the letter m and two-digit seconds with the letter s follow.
7h23
